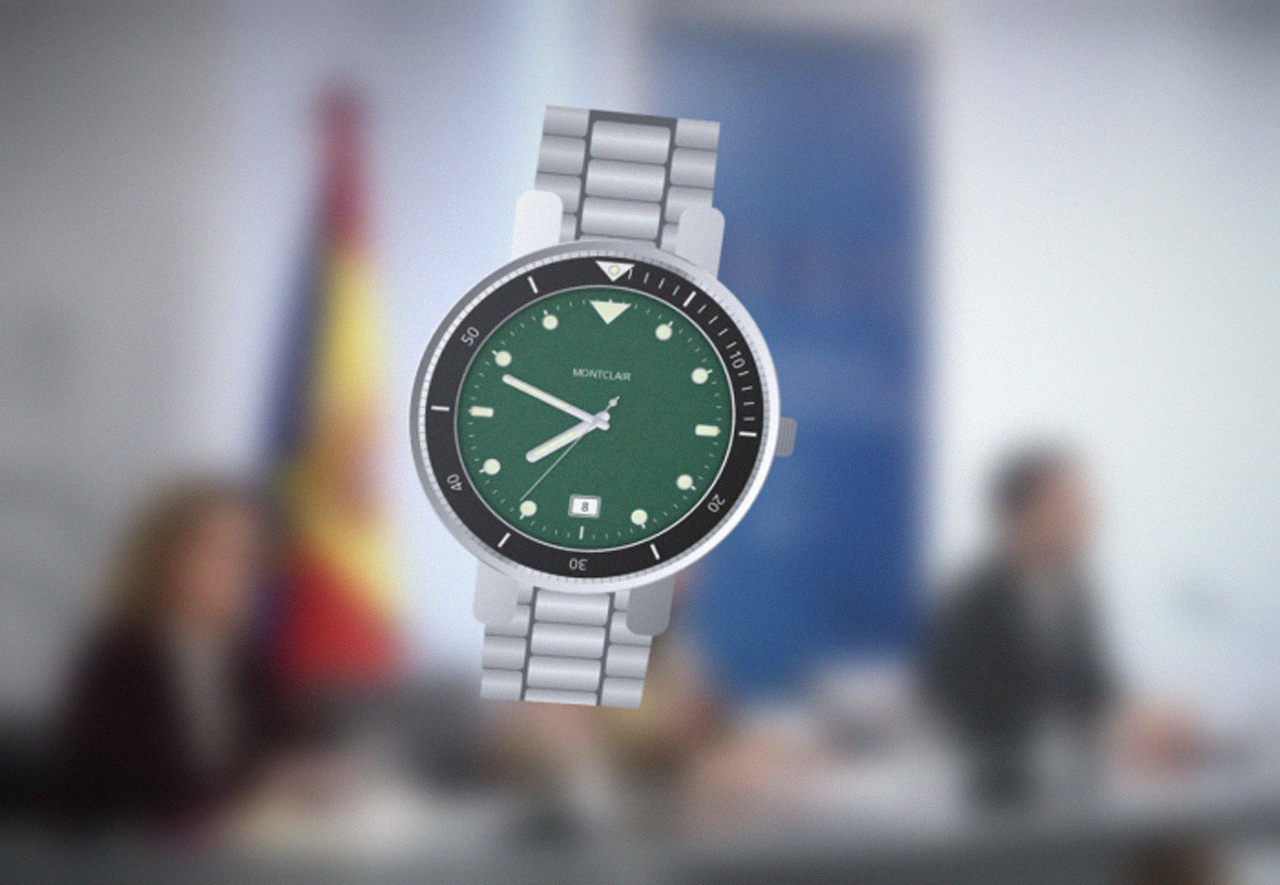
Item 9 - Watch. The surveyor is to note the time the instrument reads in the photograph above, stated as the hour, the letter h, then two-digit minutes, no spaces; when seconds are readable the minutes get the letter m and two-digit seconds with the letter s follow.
7h48m36s
